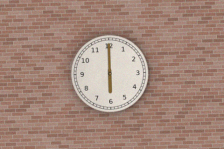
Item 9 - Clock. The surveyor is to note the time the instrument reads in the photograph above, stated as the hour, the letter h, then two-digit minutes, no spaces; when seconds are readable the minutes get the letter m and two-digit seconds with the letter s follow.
6h00
